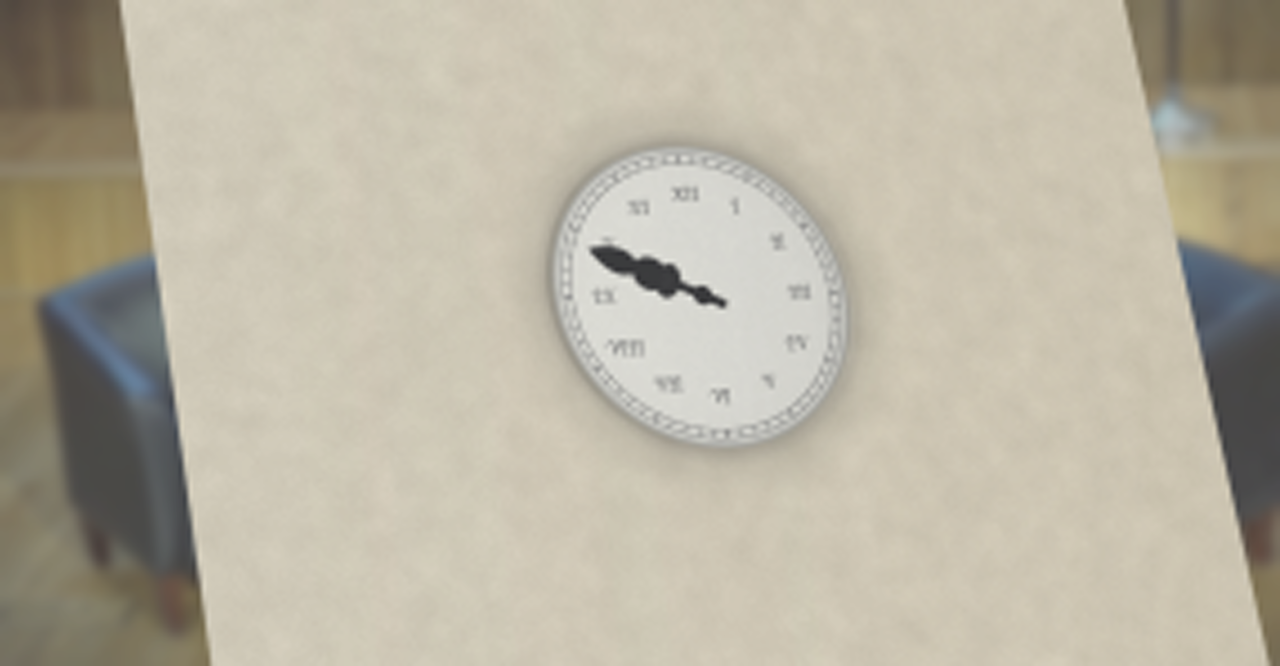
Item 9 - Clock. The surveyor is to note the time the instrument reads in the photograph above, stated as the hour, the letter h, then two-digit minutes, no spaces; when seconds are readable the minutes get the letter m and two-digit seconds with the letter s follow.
9h49
